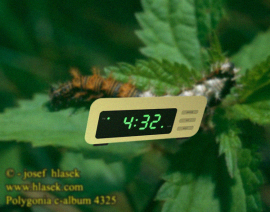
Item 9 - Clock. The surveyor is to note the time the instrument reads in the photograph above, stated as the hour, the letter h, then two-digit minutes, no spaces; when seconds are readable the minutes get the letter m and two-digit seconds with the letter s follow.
4h32
